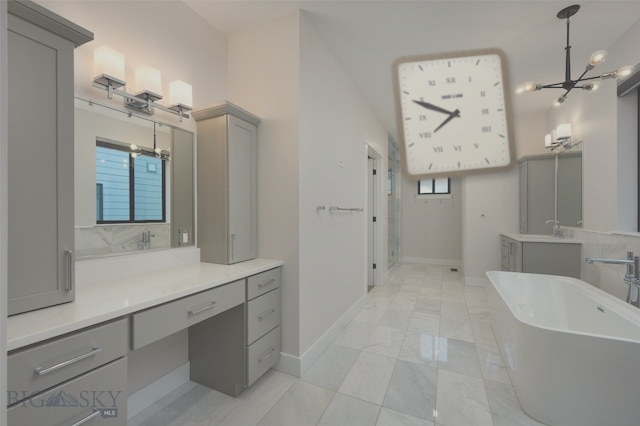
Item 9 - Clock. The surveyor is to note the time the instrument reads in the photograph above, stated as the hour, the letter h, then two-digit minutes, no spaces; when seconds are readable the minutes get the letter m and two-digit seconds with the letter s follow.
7h49
